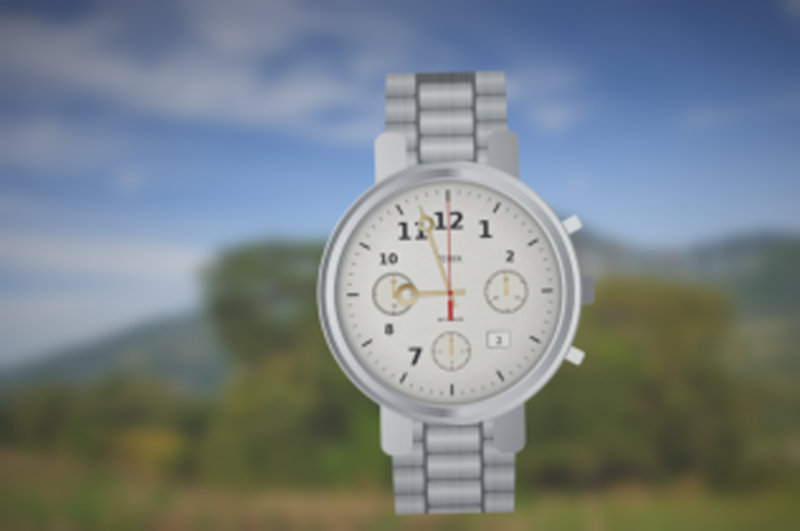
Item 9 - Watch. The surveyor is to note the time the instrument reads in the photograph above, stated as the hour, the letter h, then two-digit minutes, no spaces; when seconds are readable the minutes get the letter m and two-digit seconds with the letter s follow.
8h57
